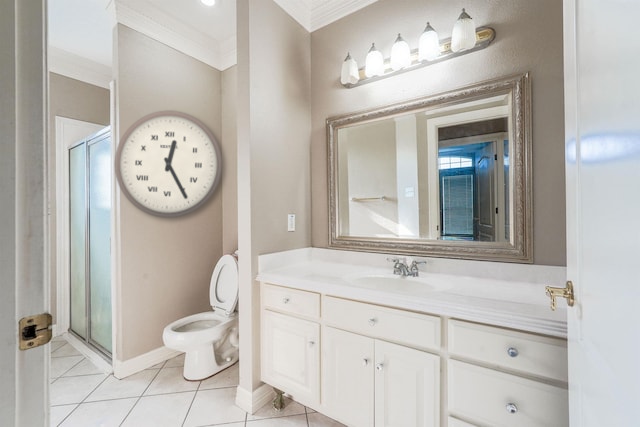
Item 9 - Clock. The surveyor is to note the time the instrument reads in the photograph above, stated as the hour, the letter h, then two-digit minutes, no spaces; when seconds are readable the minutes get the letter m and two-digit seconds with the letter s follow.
12h25
